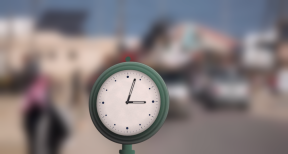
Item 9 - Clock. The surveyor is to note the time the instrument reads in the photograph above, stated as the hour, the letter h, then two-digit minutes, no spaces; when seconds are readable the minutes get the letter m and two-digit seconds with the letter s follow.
3h03
